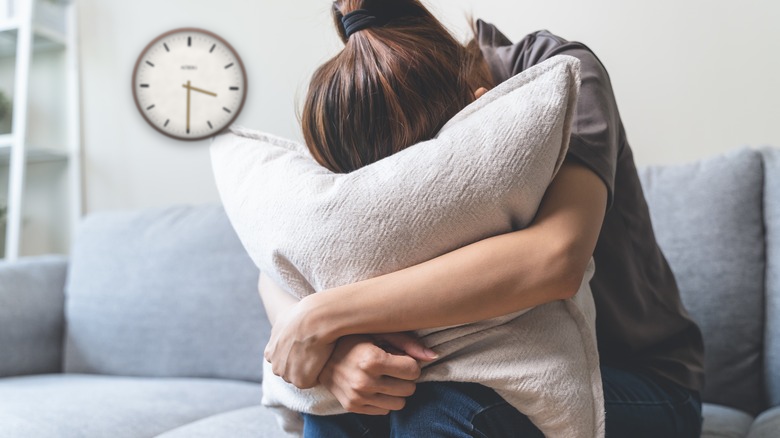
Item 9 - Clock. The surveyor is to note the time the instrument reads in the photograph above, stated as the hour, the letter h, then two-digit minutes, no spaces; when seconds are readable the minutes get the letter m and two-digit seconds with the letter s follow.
3h30
